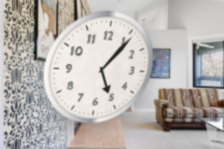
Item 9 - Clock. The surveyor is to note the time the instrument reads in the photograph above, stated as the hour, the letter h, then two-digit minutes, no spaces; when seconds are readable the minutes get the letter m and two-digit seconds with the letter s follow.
5h06
